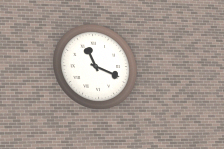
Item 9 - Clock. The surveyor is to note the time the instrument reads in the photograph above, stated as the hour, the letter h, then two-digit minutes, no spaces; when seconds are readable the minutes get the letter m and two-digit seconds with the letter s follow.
11h19
